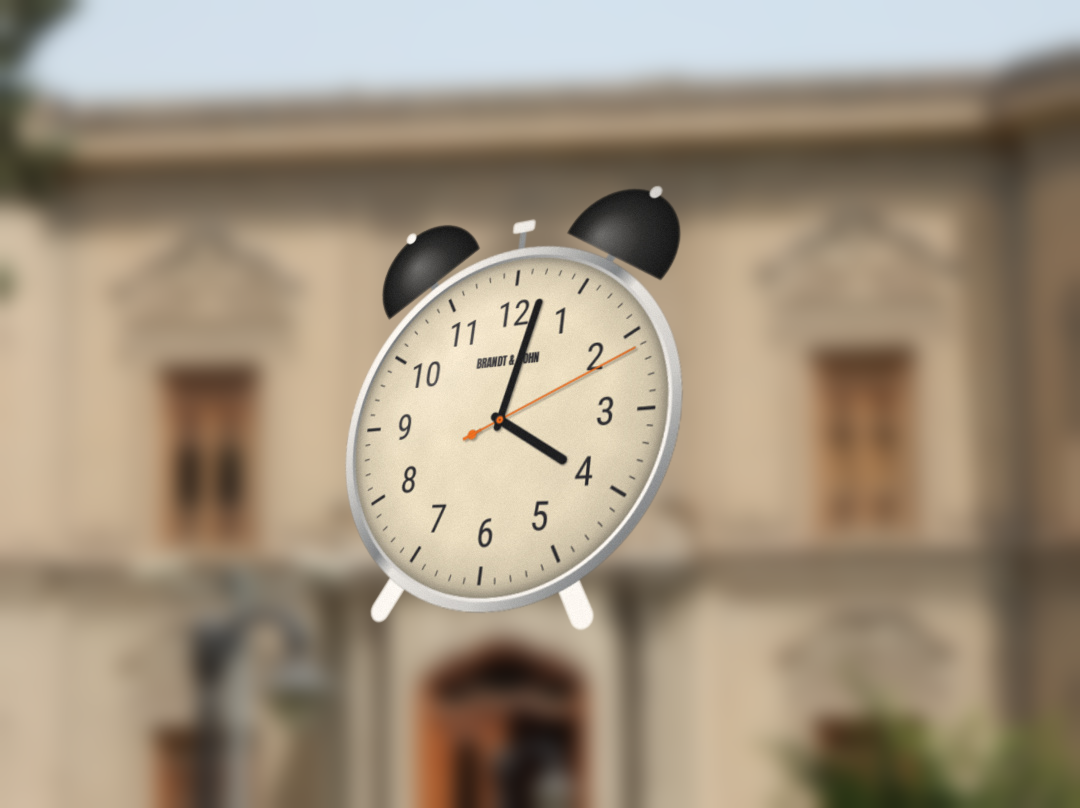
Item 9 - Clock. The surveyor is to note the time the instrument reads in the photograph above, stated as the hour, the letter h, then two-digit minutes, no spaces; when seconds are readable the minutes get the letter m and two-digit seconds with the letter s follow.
4h02m11s
